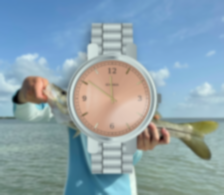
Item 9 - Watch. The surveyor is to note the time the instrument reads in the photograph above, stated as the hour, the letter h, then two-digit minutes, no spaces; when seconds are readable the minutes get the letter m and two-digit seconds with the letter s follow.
11h51
